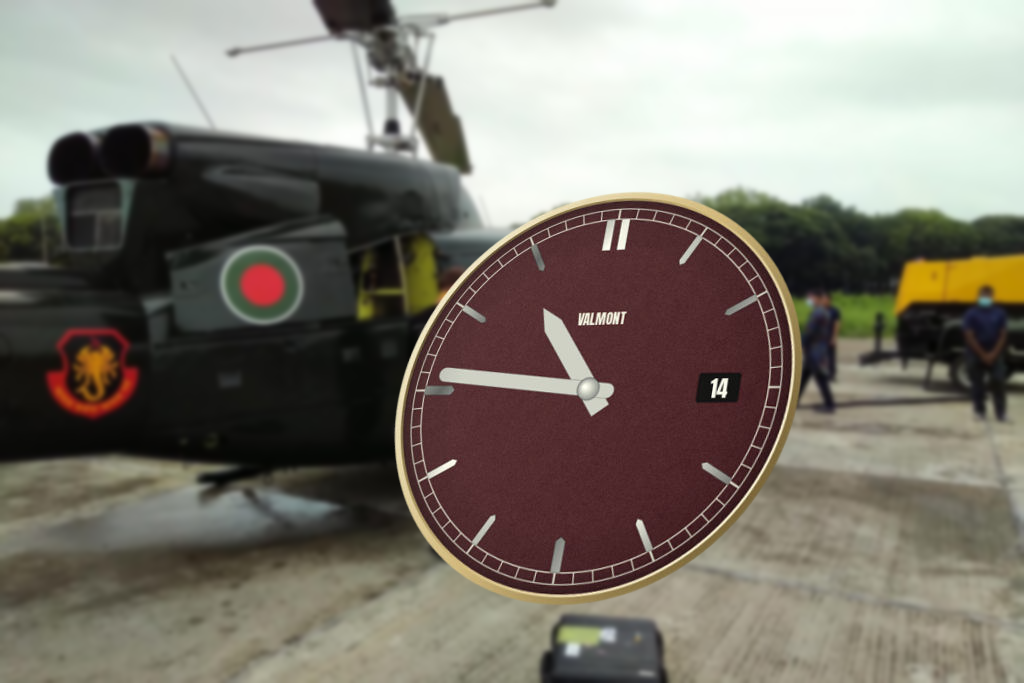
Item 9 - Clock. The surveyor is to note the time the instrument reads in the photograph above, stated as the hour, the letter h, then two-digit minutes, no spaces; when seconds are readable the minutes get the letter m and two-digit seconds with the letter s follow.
10h46
